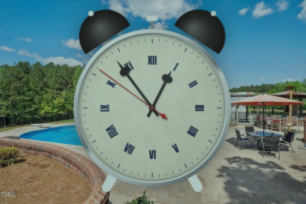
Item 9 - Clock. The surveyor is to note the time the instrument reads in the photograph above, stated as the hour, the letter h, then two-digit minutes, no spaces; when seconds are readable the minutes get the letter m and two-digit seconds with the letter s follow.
12h53m51s
